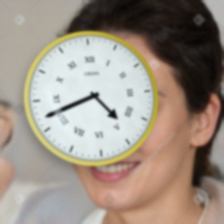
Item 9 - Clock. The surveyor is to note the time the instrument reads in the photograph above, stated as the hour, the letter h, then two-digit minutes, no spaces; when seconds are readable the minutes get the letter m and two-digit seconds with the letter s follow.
4h42
